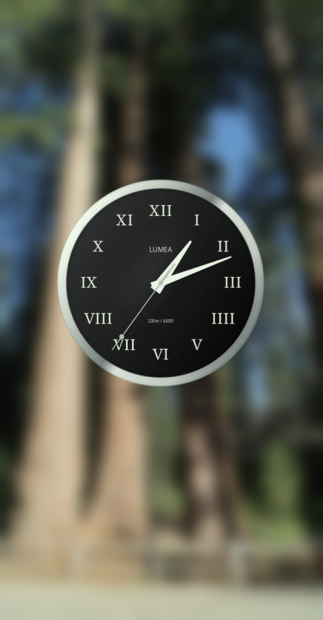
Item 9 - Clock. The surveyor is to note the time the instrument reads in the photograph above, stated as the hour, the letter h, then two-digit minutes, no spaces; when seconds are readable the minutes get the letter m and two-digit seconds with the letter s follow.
1h11m36s
